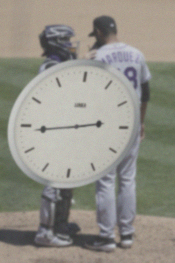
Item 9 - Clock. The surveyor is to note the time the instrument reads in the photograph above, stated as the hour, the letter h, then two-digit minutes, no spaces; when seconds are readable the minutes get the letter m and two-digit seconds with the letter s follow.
2h44
